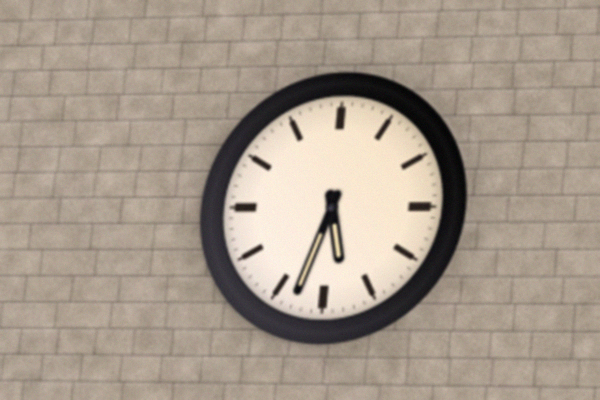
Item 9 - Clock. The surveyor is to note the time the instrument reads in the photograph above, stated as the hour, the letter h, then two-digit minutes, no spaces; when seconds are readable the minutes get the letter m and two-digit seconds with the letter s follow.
5h33
